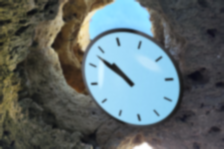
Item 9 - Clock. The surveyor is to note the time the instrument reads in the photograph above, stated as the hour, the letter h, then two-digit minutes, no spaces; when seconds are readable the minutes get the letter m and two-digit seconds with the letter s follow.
10h53
